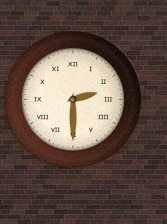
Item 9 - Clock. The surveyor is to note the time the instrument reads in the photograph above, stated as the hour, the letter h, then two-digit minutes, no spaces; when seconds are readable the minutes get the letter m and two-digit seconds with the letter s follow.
2h30
